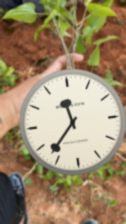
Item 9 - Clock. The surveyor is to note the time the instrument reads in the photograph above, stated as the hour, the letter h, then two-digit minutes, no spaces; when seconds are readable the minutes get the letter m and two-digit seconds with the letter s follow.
11h37
